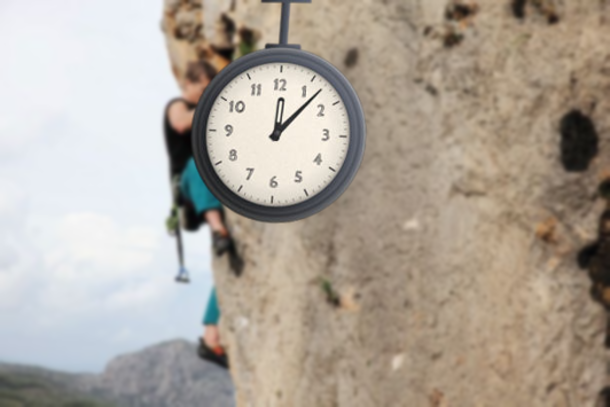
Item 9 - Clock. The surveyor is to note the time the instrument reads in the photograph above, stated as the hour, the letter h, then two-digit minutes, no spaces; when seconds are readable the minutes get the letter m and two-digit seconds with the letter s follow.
12h07
